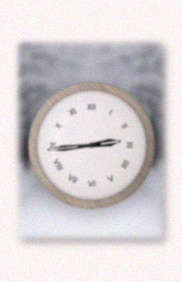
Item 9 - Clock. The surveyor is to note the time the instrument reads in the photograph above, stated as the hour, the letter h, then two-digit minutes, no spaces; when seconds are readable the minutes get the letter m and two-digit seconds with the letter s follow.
2h44
